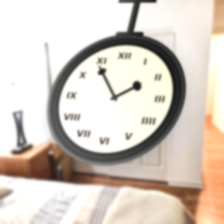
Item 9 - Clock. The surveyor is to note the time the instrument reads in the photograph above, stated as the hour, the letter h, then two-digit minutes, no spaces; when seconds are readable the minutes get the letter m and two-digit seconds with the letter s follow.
1h54
